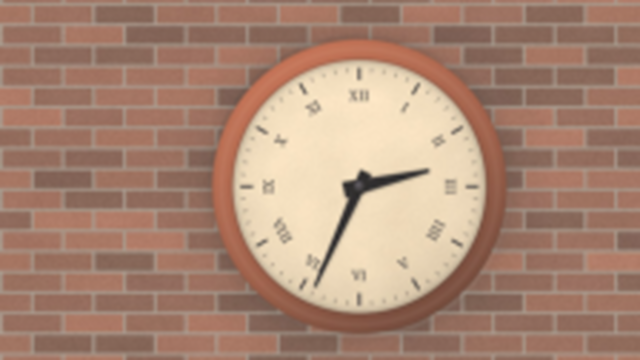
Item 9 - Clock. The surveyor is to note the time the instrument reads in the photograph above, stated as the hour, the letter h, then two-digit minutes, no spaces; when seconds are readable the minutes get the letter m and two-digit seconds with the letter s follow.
2h34
